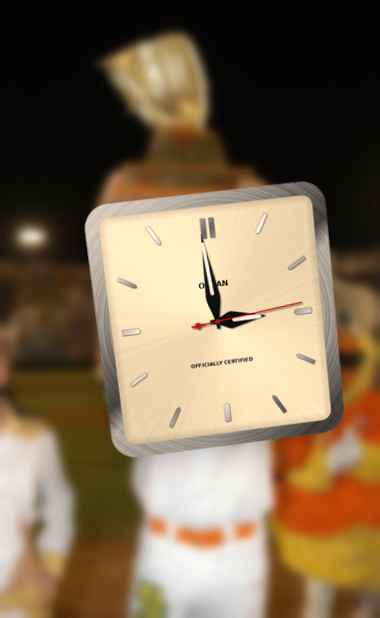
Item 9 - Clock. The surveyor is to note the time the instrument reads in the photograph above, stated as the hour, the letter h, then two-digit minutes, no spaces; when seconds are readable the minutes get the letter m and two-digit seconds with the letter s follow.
2h59m14s
